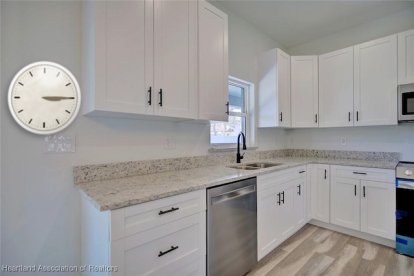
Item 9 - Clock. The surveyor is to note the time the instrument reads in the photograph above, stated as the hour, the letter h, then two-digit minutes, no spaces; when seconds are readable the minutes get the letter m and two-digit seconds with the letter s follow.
3h15
